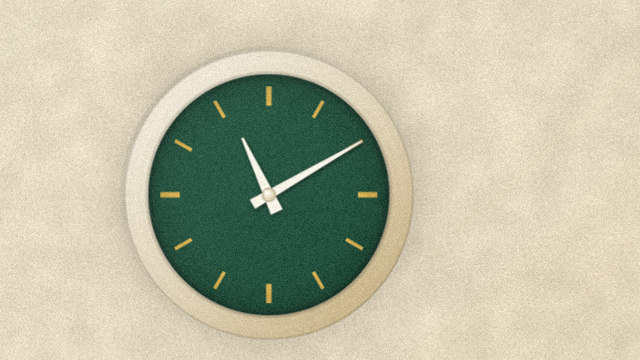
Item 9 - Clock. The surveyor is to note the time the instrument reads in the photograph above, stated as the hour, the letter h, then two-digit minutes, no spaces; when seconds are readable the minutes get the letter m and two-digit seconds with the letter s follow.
11h10
